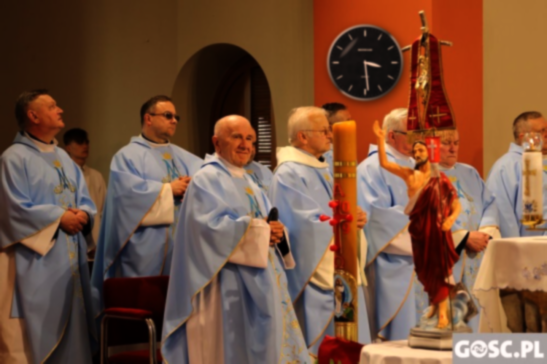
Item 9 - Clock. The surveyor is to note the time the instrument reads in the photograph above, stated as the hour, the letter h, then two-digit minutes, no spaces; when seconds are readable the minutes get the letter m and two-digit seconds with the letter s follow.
3h29
